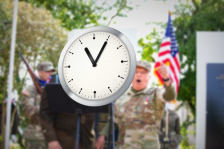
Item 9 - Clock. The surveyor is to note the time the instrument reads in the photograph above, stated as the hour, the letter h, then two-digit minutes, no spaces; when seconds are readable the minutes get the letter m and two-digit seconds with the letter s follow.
11h05
